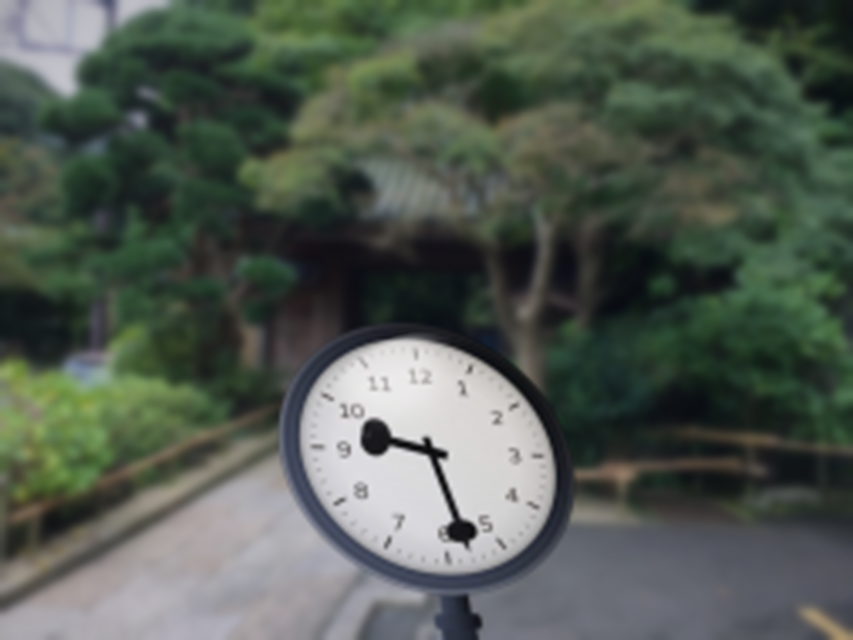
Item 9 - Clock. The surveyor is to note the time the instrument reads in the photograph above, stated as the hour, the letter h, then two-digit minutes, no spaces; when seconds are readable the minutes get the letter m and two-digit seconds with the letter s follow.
9h28
